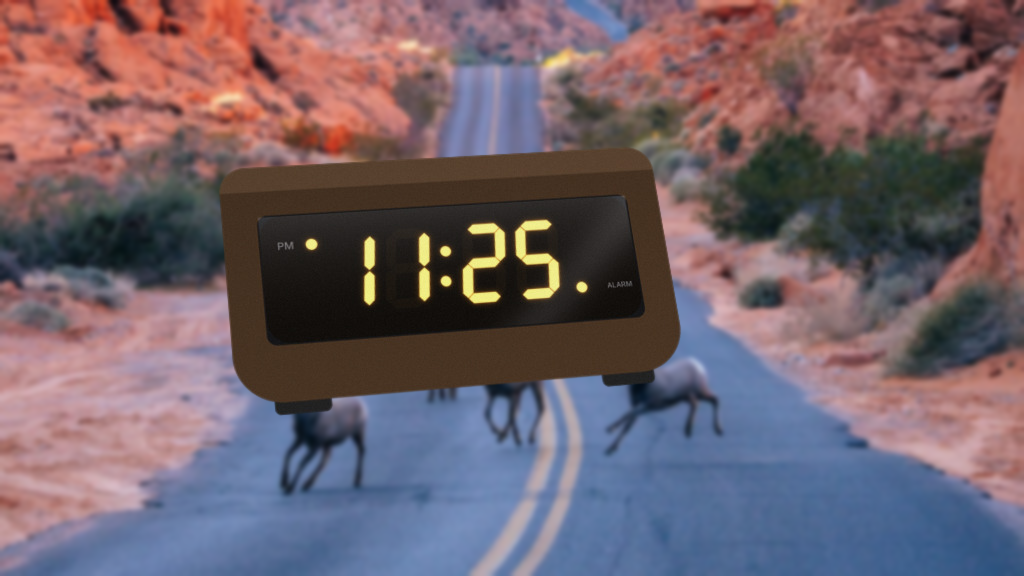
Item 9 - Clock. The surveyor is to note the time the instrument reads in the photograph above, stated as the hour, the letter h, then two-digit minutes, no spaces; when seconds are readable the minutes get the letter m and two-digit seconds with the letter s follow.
11h25
